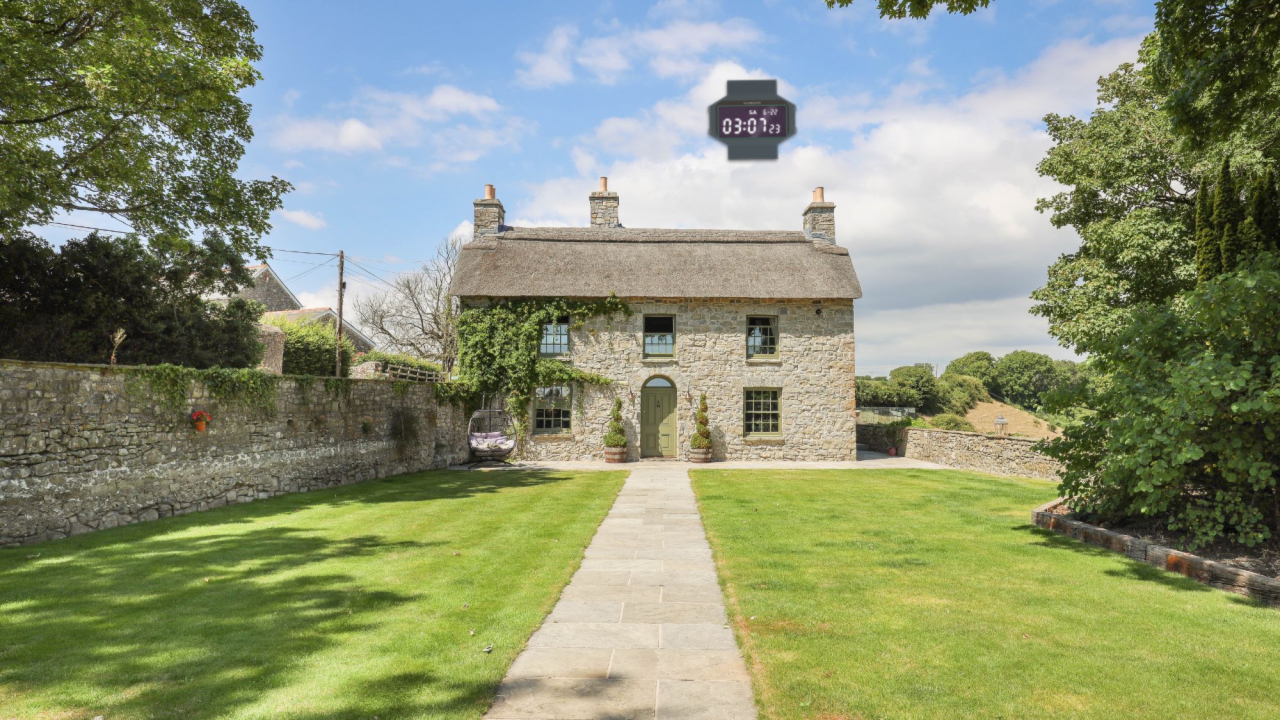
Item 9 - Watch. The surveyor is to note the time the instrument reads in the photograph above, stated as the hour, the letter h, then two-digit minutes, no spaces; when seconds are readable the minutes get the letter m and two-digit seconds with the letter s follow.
3h07
